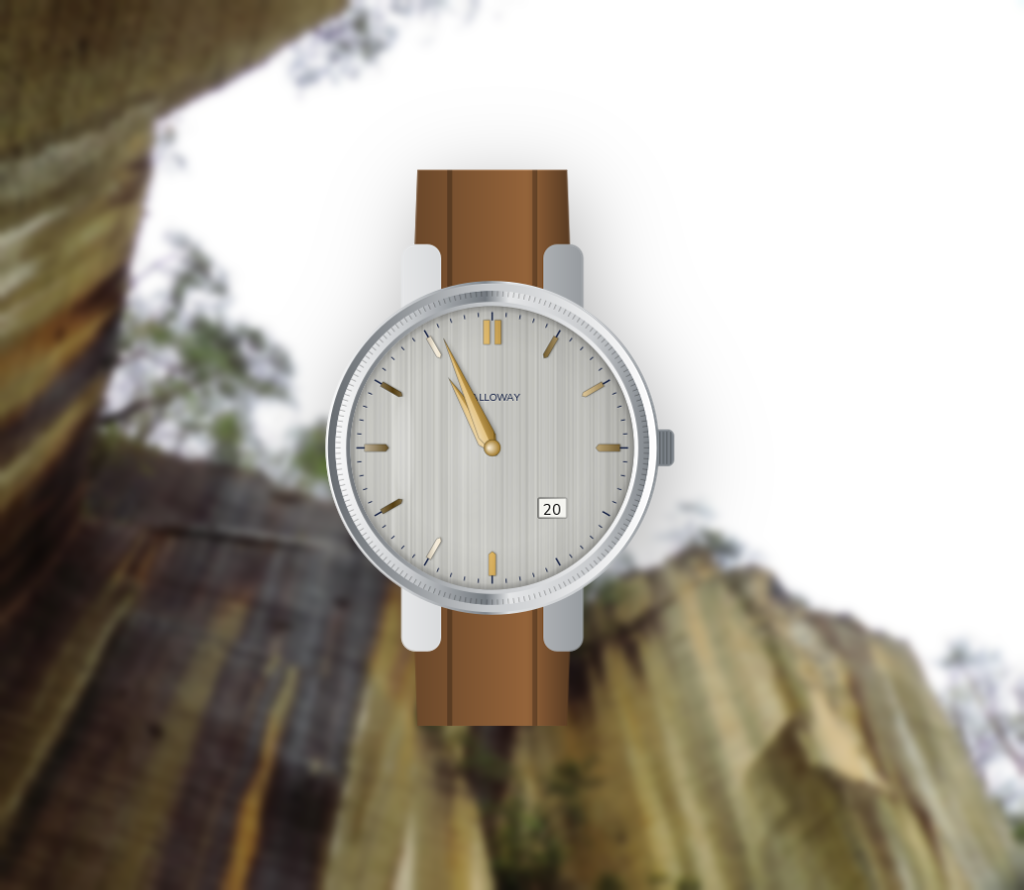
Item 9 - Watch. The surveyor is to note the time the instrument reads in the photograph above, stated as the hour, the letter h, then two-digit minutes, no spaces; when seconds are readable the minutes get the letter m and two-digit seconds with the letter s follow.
10h56
